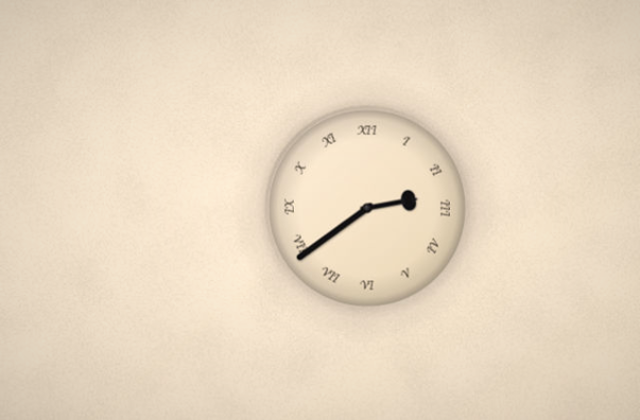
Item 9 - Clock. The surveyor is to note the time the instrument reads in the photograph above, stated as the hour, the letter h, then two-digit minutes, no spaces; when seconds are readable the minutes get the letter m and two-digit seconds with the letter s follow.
2h39
